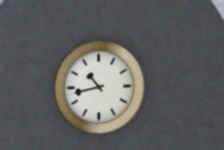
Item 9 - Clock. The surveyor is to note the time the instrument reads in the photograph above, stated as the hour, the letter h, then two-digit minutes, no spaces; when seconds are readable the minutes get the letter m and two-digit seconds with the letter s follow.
10h43
